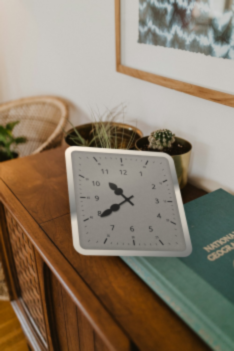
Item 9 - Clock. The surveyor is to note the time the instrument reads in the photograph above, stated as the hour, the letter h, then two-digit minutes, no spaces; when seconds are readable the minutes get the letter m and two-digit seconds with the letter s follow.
10h39
